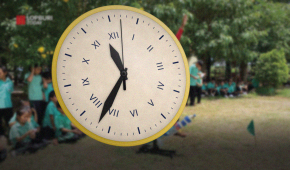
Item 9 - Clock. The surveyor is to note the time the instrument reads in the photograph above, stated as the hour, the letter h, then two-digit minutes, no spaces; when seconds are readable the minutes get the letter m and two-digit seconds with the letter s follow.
11h37m02s
